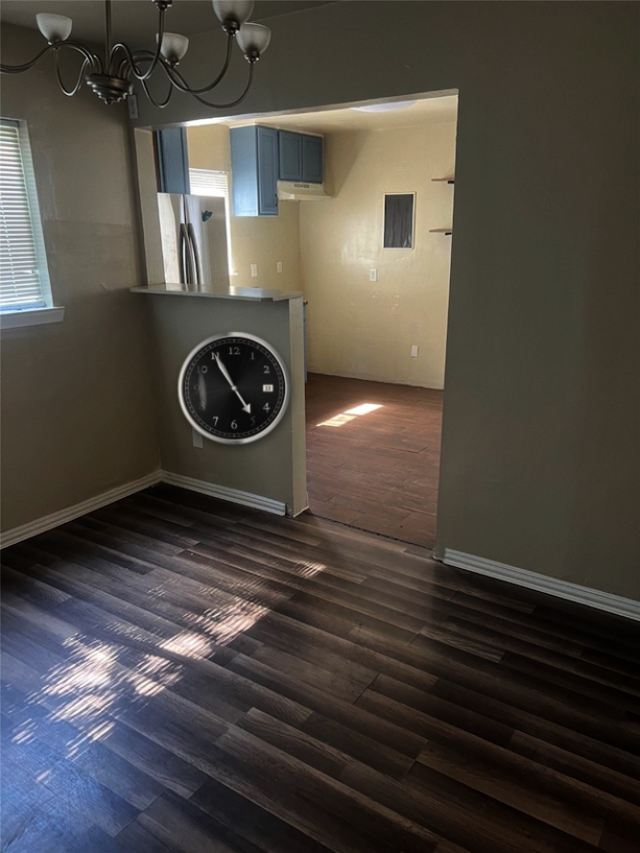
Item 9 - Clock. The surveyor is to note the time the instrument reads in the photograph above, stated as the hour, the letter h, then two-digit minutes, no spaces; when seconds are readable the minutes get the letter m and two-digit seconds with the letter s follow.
4h55
